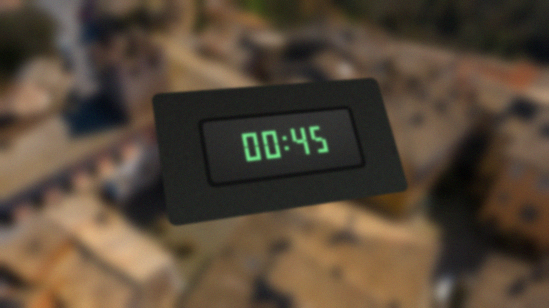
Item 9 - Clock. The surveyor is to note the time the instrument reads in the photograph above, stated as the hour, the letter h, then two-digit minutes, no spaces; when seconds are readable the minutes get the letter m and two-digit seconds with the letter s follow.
0h45
